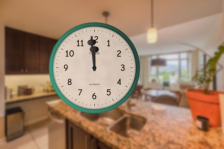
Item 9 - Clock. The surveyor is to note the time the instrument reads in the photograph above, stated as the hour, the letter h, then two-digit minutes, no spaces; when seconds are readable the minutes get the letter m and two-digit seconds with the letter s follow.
11h59
